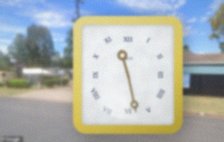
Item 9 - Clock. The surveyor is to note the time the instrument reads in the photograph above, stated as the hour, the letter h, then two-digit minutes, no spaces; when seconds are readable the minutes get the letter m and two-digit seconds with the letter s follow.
11h28
